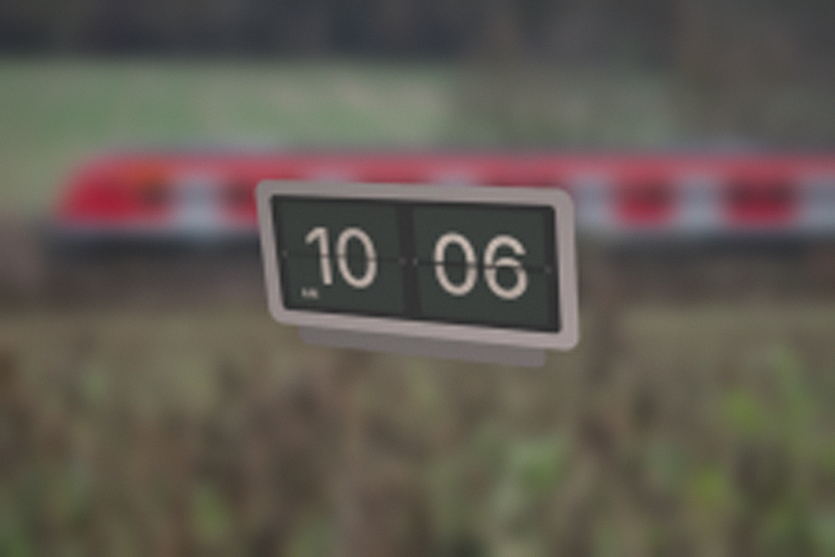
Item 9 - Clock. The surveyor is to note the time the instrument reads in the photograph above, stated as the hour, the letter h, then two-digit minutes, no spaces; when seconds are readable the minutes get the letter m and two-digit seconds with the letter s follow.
10h06
